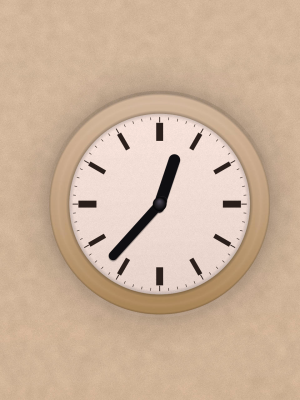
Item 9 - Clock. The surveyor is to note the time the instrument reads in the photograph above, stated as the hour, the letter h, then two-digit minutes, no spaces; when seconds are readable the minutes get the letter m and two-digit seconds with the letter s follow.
12h37
